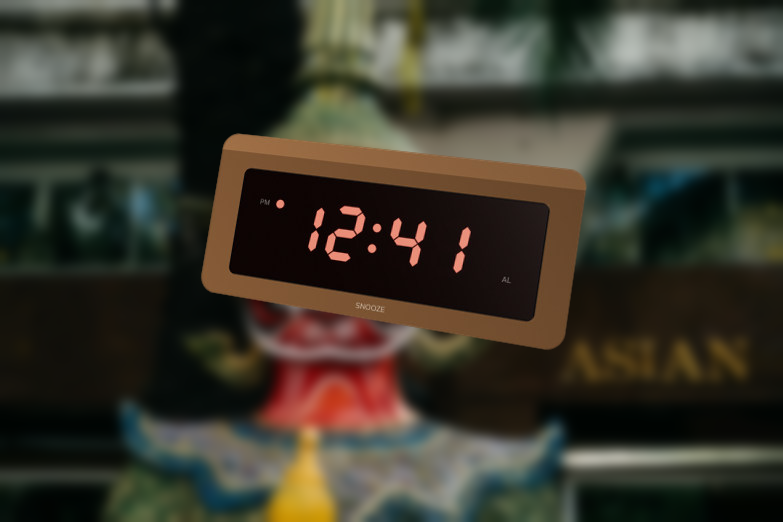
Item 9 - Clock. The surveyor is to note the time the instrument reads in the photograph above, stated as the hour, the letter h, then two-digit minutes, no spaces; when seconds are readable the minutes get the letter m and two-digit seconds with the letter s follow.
12h41
